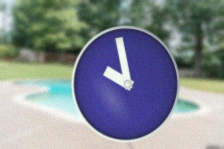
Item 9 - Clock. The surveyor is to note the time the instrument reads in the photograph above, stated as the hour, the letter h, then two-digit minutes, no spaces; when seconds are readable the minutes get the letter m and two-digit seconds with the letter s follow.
9h58
